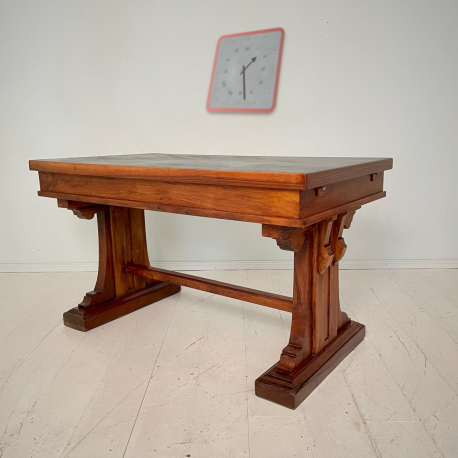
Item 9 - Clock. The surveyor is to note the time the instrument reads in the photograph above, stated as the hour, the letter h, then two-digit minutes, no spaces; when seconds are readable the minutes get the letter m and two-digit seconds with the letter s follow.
1h28
